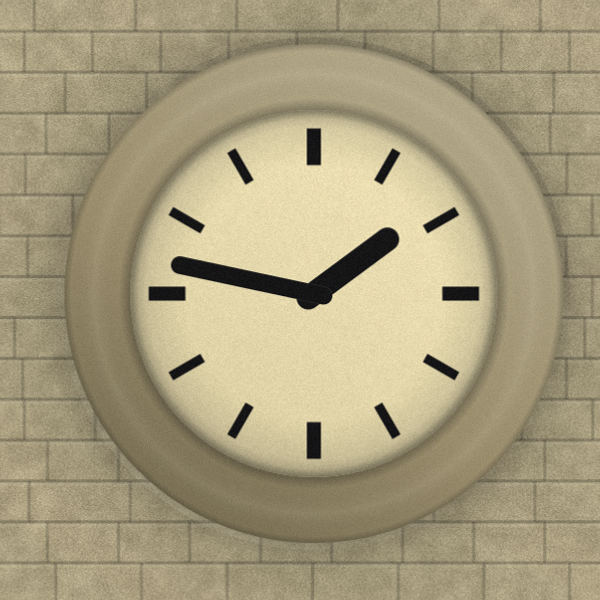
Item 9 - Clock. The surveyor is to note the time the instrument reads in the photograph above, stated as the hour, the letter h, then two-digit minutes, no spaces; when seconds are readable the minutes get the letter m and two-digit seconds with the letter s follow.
1h47
